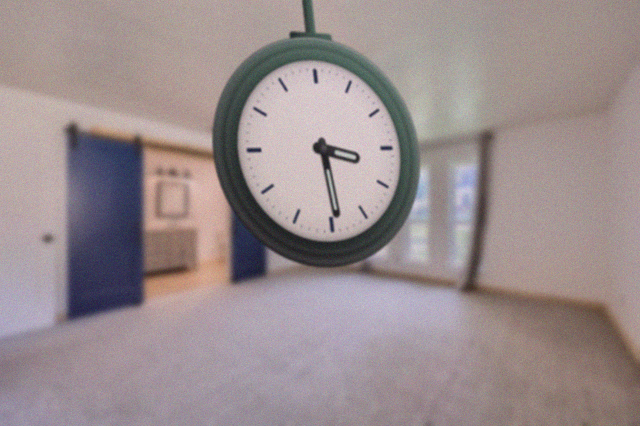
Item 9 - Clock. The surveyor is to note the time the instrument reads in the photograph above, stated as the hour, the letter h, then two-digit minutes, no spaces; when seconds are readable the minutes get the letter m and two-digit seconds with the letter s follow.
3h29
